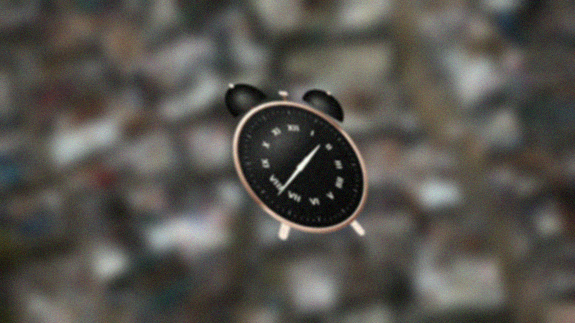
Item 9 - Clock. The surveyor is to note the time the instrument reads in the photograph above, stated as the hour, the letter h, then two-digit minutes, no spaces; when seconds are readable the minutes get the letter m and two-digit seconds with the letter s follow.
1h38
